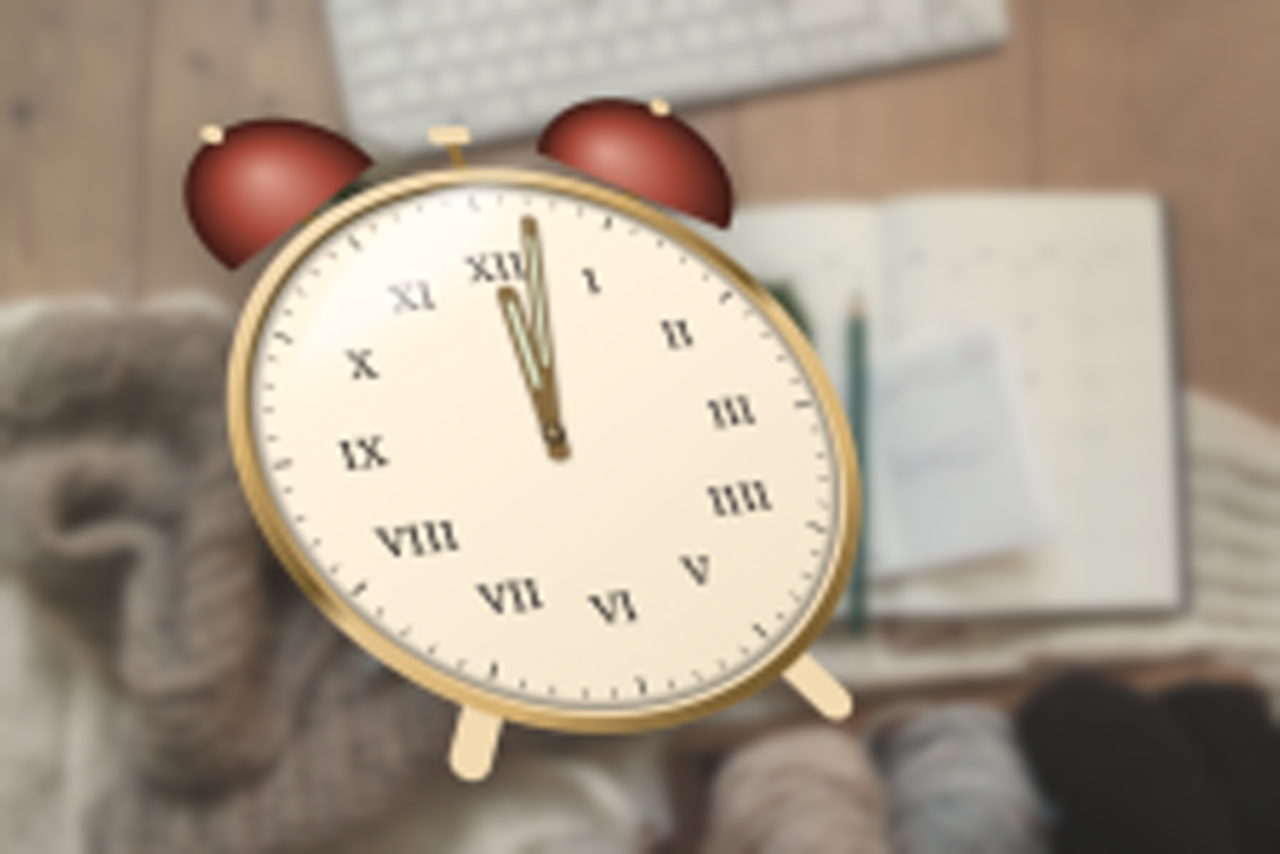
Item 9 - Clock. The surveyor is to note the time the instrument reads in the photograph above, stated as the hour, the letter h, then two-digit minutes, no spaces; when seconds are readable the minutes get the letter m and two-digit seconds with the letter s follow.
12h02
